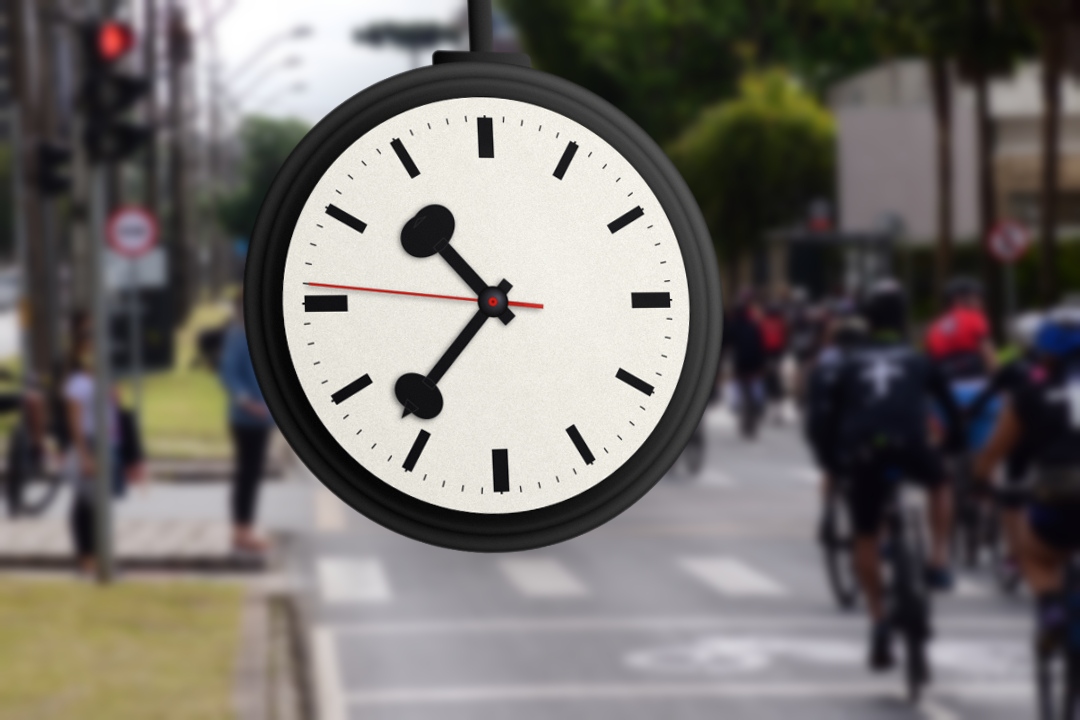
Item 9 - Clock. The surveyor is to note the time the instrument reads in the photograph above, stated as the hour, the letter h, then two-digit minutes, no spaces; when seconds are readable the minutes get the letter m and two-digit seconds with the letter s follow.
10h36m46s
